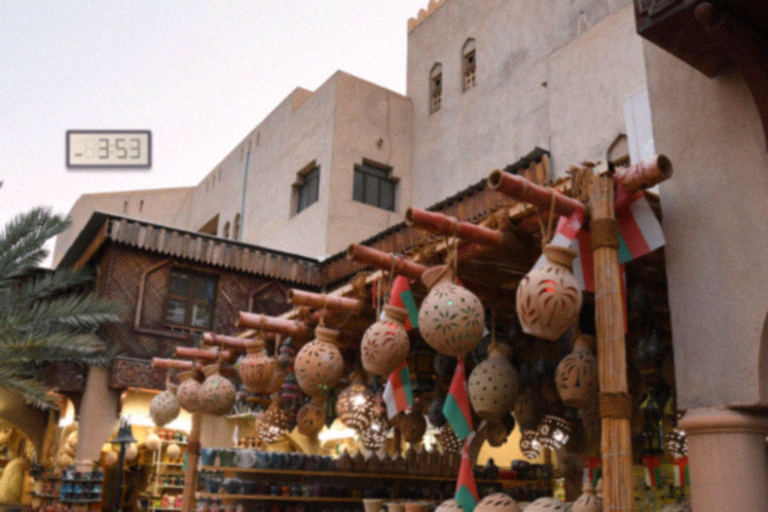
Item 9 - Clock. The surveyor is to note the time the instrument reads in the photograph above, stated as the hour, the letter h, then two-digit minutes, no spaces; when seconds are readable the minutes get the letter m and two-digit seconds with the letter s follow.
3h53
